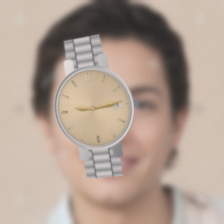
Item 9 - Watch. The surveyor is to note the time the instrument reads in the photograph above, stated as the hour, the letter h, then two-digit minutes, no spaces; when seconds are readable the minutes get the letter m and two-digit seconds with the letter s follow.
9h14
